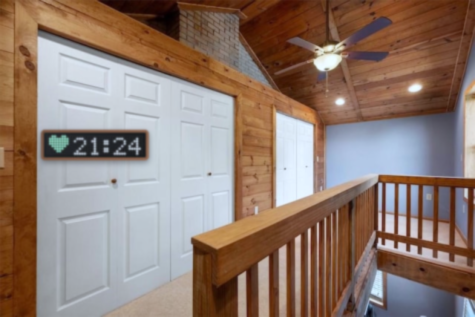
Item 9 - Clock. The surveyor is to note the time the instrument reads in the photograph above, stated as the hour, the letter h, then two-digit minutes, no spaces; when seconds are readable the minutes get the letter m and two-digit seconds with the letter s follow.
21h24
